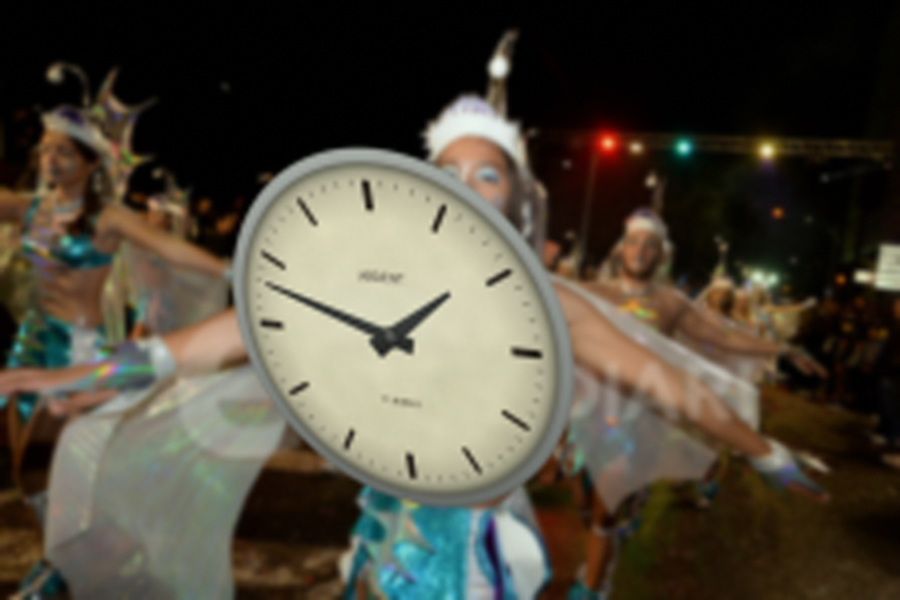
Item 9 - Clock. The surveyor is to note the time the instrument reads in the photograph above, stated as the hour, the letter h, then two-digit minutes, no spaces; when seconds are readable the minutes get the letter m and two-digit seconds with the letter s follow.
1h48
